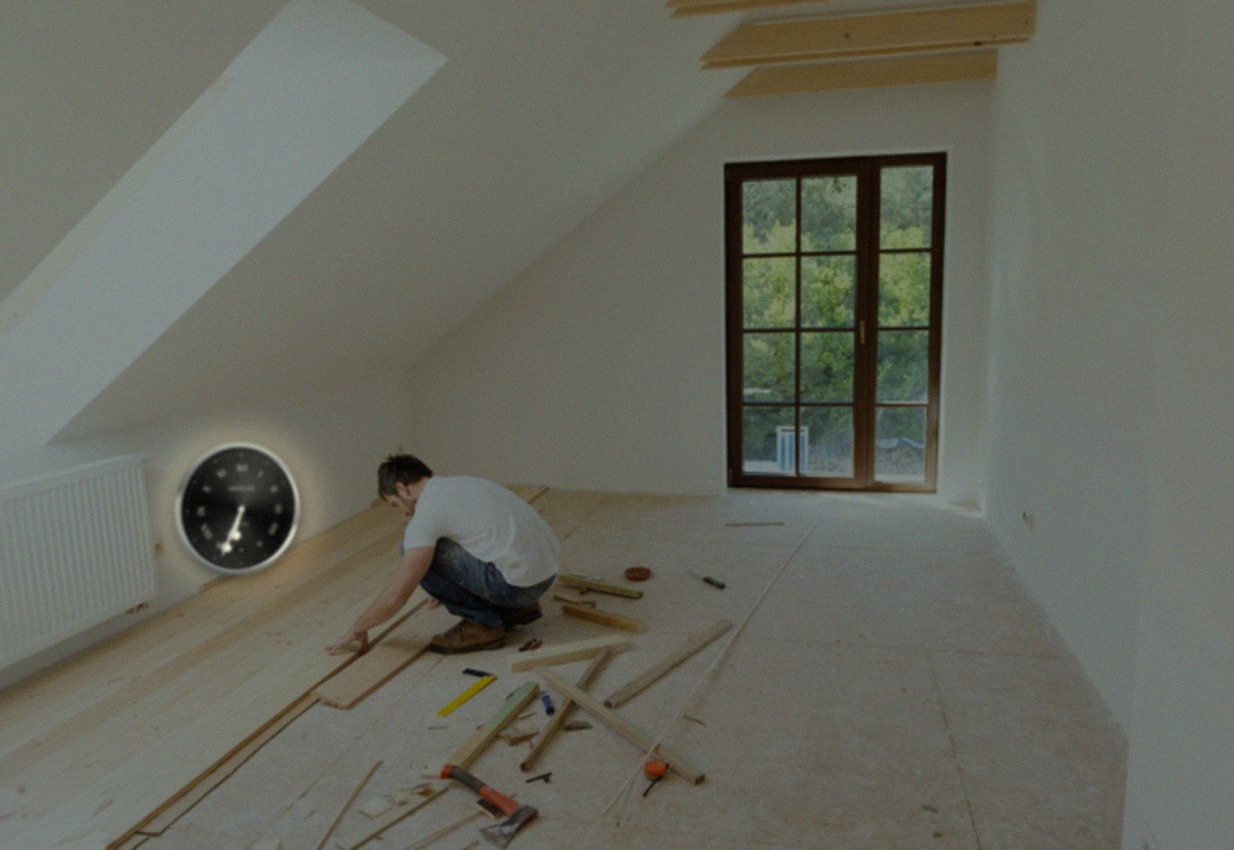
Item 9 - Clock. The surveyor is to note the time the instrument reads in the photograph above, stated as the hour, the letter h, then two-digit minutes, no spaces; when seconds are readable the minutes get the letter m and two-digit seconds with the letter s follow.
6h34
